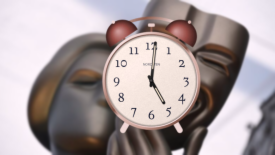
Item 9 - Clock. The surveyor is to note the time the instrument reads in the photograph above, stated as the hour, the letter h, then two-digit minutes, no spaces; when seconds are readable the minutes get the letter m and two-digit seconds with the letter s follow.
5h01
